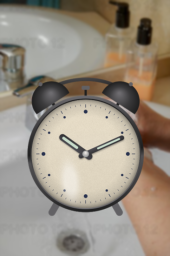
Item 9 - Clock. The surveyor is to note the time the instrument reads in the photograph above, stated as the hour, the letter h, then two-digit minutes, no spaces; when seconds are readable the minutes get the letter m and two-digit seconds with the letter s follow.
10h11
